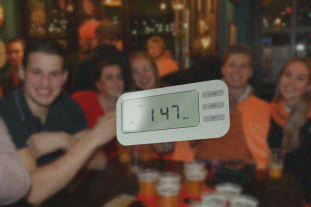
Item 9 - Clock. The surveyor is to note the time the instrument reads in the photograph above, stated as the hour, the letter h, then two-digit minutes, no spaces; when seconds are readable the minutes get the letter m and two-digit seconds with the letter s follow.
1h47
